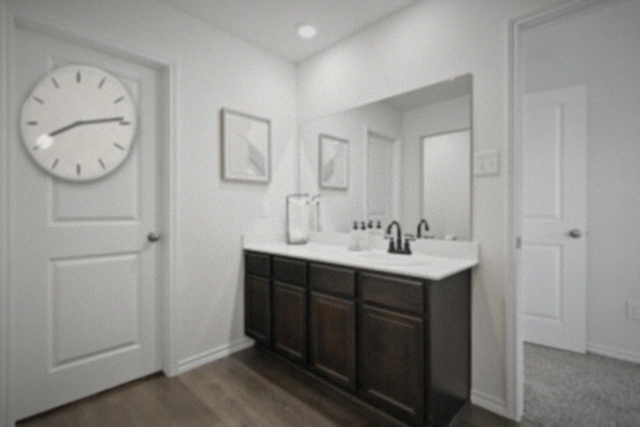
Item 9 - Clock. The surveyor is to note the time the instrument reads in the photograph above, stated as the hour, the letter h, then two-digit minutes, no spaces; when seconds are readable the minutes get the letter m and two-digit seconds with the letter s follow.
8h14
